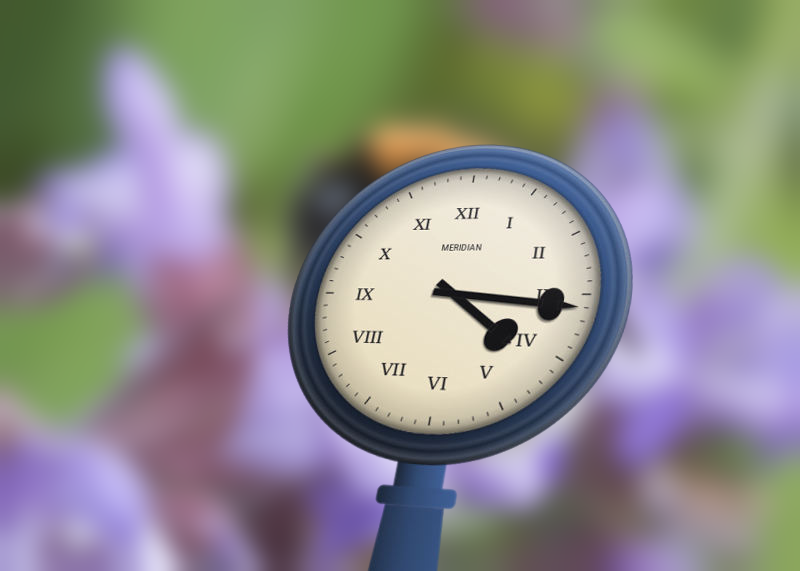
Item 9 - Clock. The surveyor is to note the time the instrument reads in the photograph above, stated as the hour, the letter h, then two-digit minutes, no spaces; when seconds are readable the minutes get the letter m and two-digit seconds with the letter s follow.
4h16
